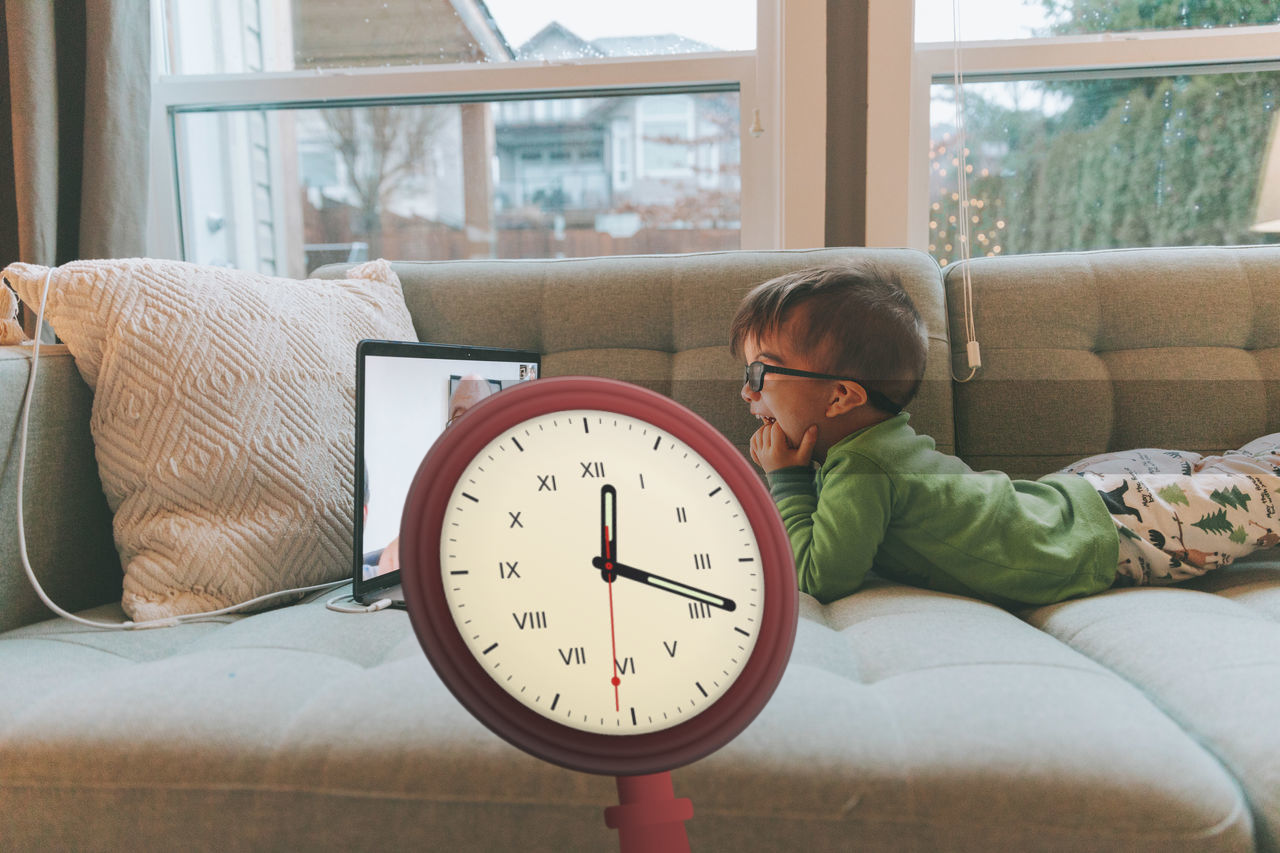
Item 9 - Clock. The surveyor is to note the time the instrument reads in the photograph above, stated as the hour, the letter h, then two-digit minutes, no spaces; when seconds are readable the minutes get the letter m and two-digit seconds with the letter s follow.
12h18m31s
